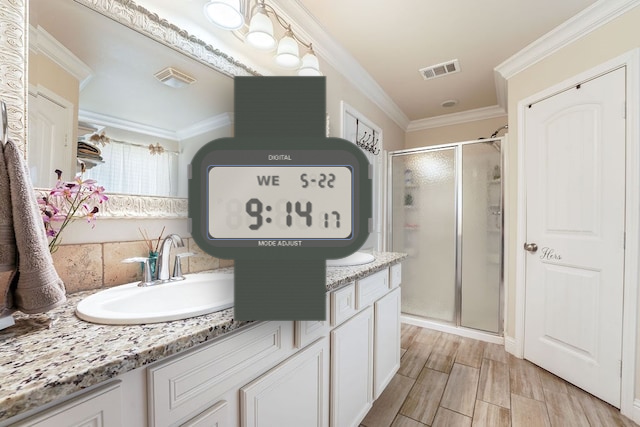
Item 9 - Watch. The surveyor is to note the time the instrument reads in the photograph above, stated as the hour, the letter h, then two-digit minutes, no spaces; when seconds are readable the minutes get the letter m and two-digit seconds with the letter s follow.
9h14m17s
